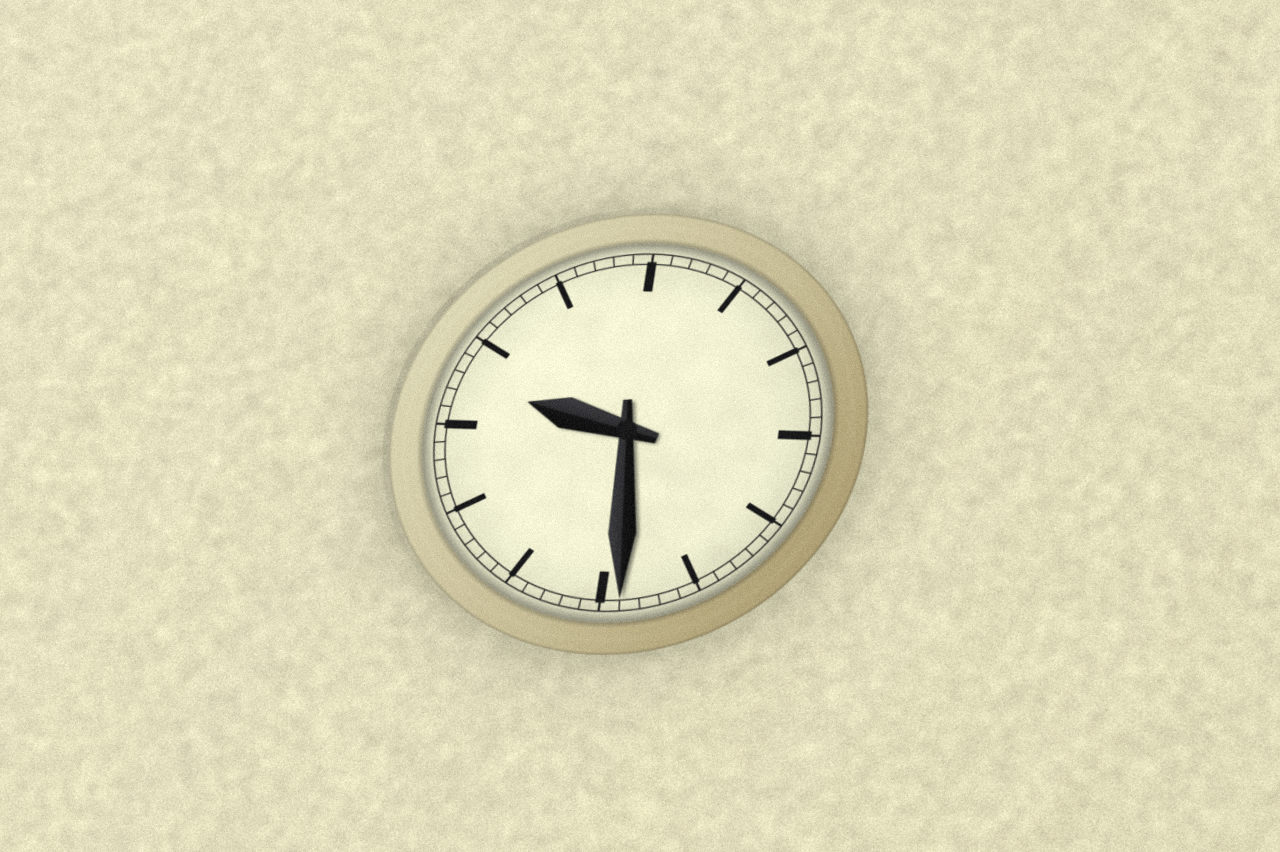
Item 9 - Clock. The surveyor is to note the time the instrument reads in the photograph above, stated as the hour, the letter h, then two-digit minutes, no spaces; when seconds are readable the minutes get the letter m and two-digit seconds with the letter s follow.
9h29
